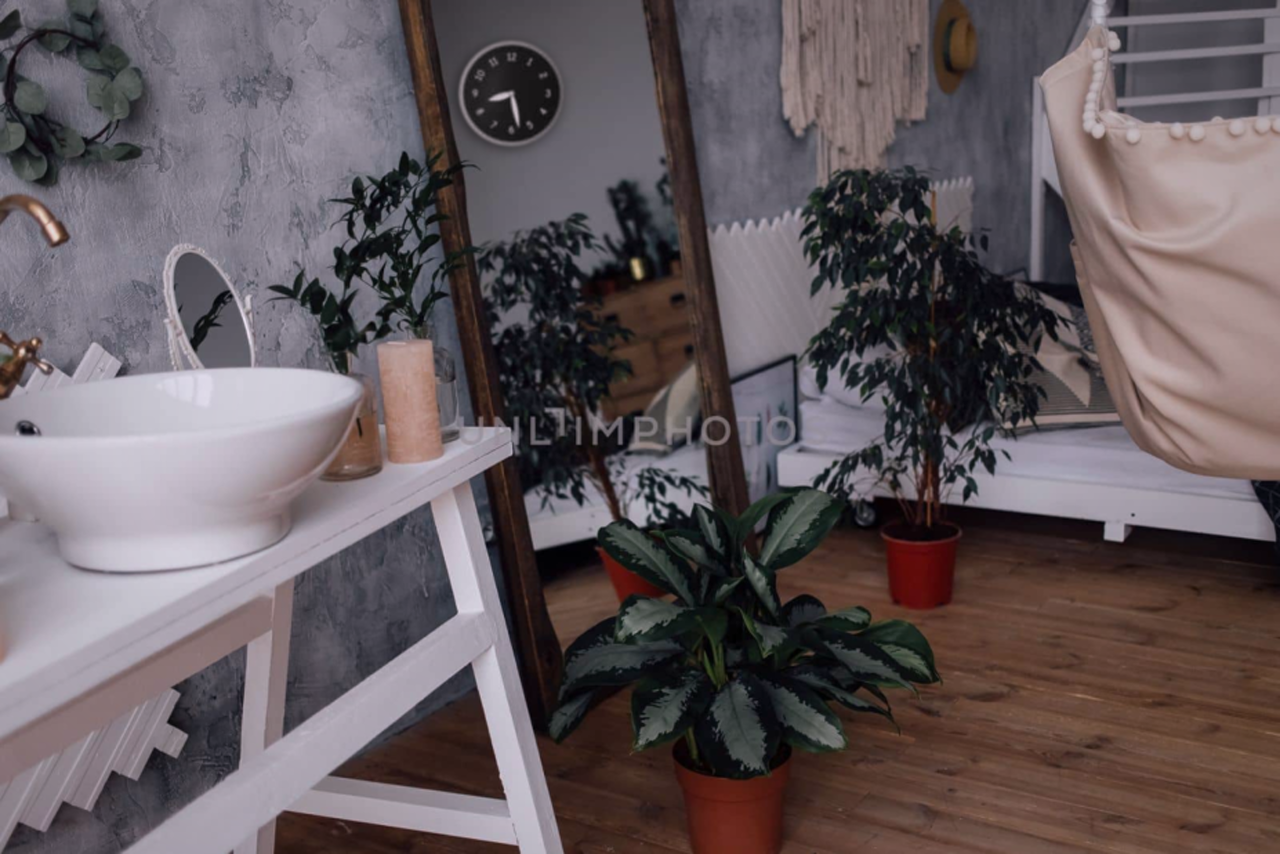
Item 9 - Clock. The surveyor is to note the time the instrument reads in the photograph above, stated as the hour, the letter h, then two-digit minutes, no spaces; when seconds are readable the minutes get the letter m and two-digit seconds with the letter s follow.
8h28
